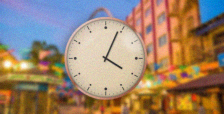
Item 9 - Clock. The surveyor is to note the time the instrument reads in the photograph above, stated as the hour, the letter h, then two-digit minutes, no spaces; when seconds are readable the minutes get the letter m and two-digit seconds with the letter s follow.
4h04
